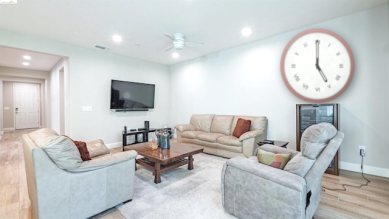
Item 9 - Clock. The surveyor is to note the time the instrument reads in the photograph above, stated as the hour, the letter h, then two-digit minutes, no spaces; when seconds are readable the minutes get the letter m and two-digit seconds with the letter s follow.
5h00
